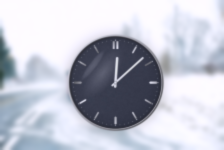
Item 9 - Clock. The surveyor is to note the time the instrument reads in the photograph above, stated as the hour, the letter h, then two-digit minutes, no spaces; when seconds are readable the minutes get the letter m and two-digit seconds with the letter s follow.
12h08
